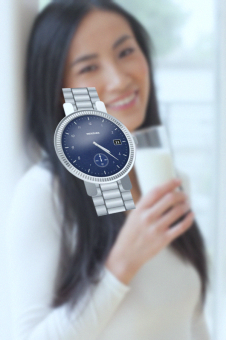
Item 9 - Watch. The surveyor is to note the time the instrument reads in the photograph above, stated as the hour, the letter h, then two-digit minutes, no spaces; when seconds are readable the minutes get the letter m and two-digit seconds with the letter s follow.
4h23
